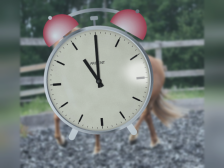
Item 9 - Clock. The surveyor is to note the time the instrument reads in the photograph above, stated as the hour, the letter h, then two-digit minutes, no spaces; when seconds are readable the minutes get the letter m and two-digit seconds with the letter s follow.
11h00
